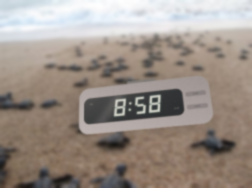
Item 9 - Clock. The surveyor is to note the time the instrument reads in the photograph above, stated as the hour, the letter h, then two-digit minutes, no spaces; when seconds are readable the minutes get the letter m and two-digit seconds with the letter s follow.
8h58
